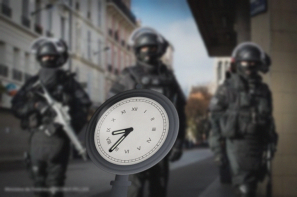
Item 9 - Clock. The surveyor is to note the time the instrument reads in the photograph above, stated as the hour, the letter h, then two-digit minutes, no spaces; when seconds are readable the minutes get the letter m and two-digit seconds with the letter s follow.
8h36
